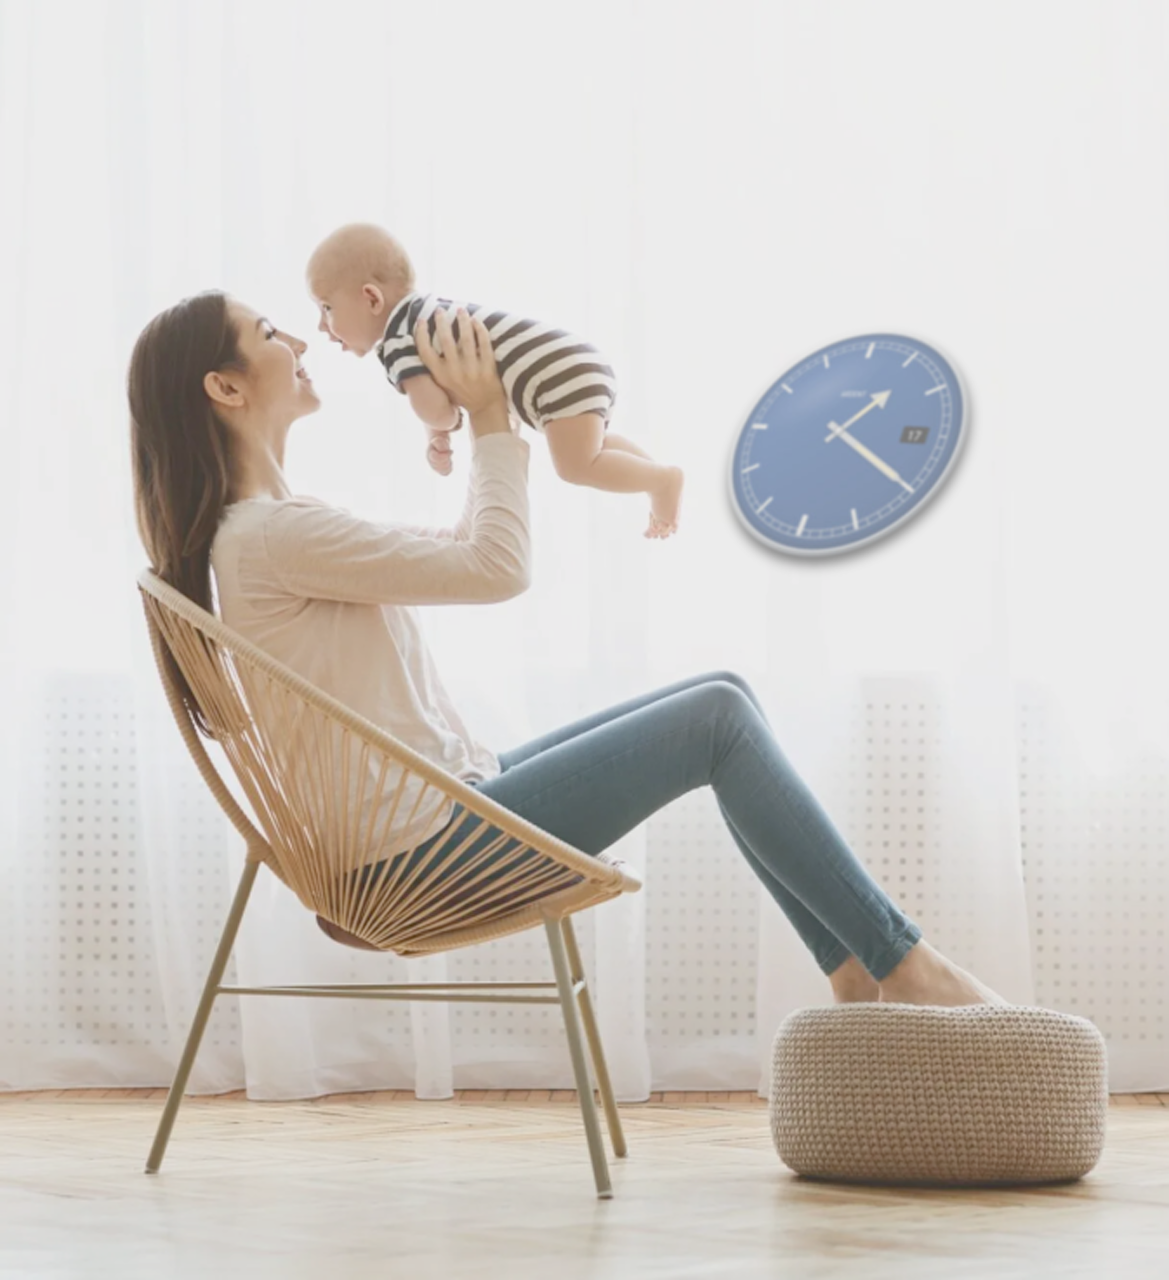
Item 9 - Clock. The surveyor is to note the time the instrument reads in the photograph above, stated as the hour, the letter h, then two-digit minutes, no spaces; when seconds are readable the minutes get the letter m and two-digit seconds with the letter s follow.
1h20
